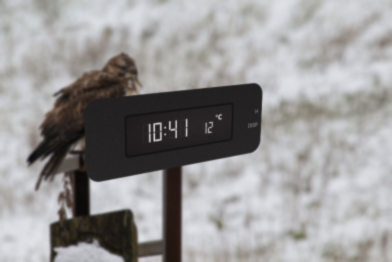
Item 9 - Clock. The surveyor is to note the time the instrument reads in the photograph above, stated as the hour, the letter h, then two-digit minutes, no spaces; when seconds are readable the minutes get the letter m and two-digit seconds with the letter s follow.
10h41
